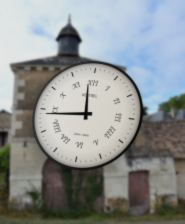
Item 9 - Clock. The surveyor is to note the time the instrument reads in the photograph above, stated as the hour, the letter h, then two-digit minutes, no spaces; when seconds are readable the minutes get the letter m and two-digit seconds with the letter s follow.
11h44
